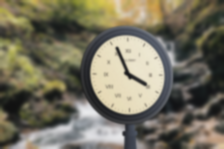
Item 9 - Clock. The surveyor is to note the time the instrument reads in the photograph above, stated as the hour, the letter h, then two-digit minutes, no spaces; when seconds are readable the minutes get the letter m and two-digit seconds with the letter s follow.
3h56
